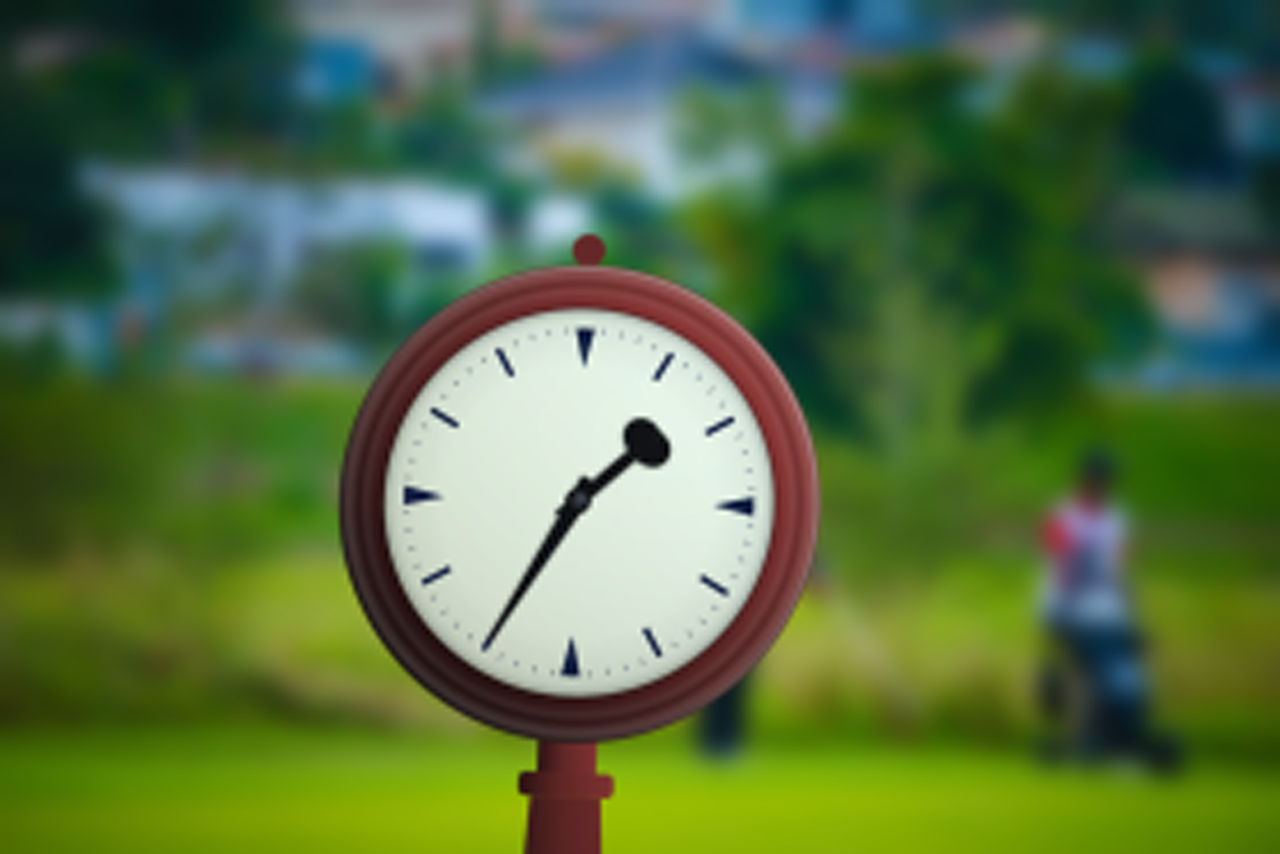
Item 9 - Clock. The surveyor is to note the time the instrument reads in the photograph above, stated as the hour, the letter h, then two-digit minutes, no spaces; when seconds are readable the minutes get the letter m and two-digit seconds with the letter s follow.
1h35
